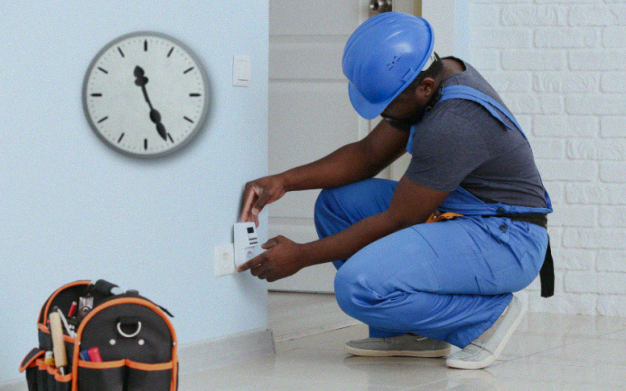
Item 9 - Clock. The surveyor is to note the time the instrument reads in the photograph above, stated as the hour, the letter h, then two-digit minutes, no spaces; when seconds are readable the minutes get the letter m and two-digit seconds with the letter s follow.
11h26
